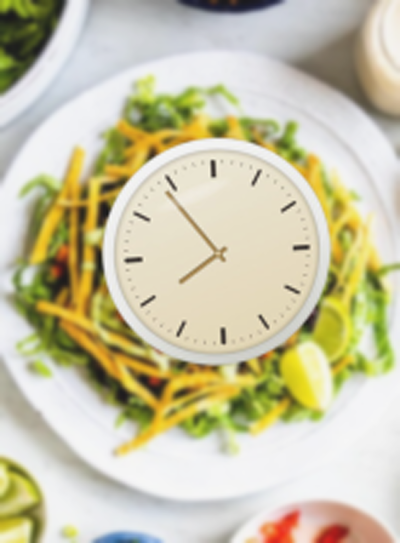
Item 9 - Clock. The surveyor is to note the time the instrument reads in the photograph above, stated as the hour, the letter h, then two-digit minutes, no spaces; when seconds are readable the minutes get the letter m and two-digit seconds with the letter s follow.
7h54
